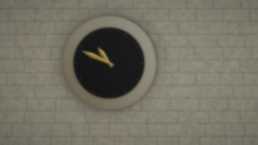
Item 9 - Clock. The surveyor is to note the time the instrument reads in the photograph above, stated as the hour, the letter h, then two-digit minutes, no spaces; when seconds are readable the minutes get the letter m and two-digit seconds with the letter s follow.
10h49
